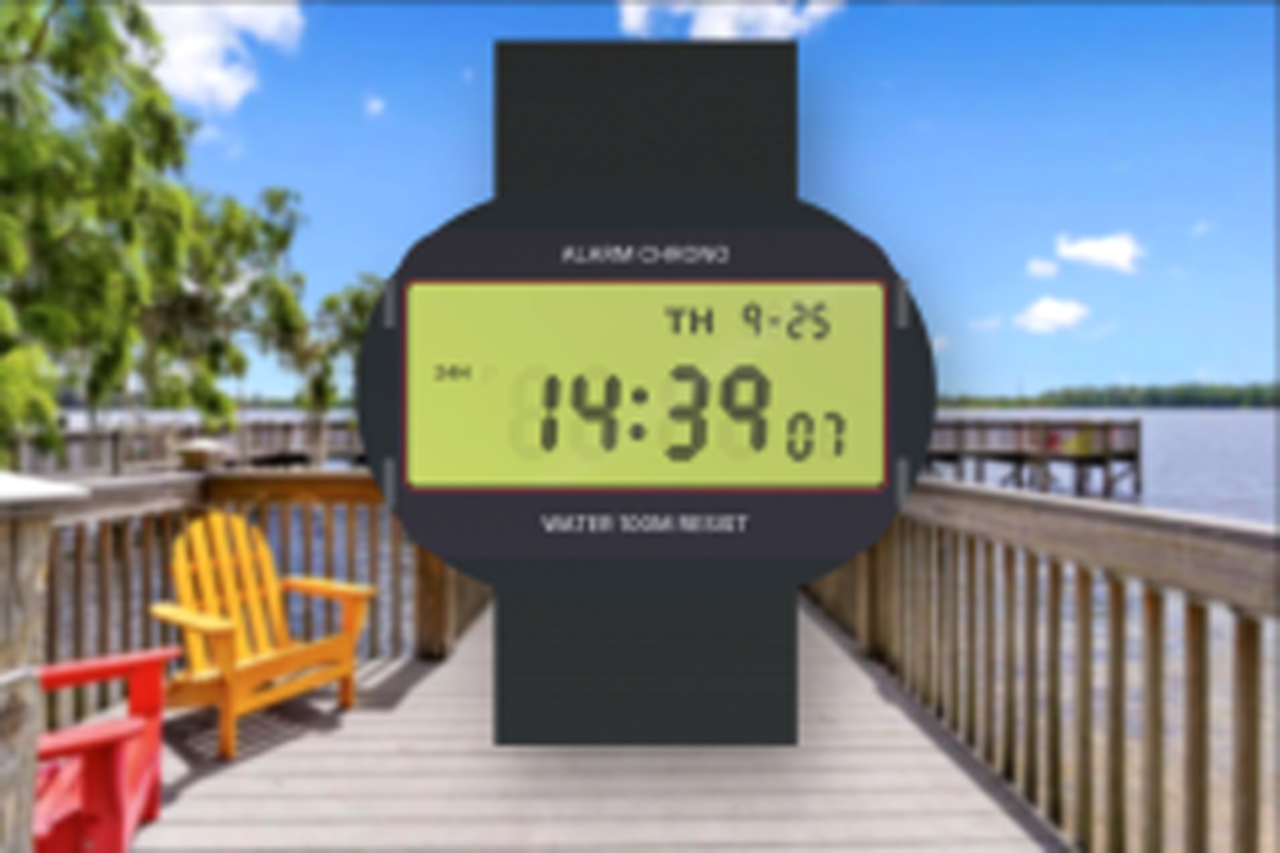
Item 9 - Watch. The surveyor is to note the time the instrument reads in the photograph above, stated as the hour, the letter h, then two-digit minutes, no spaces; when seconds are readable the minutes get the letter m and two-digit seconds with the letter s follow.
14h39m07s
